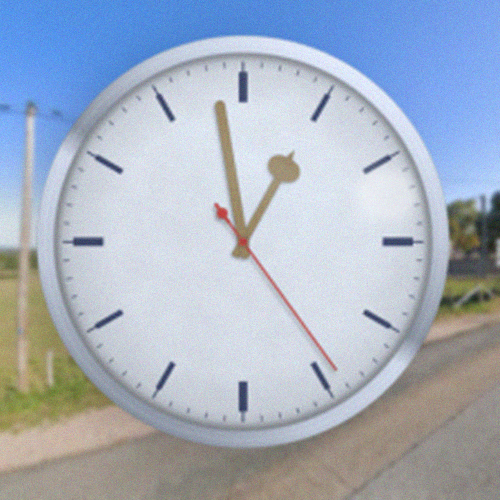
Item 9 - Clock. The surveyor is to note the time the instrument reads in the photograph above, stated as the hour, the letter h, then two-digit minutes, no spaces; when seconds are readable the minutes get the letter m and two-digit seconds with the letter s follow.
12h58m24s
